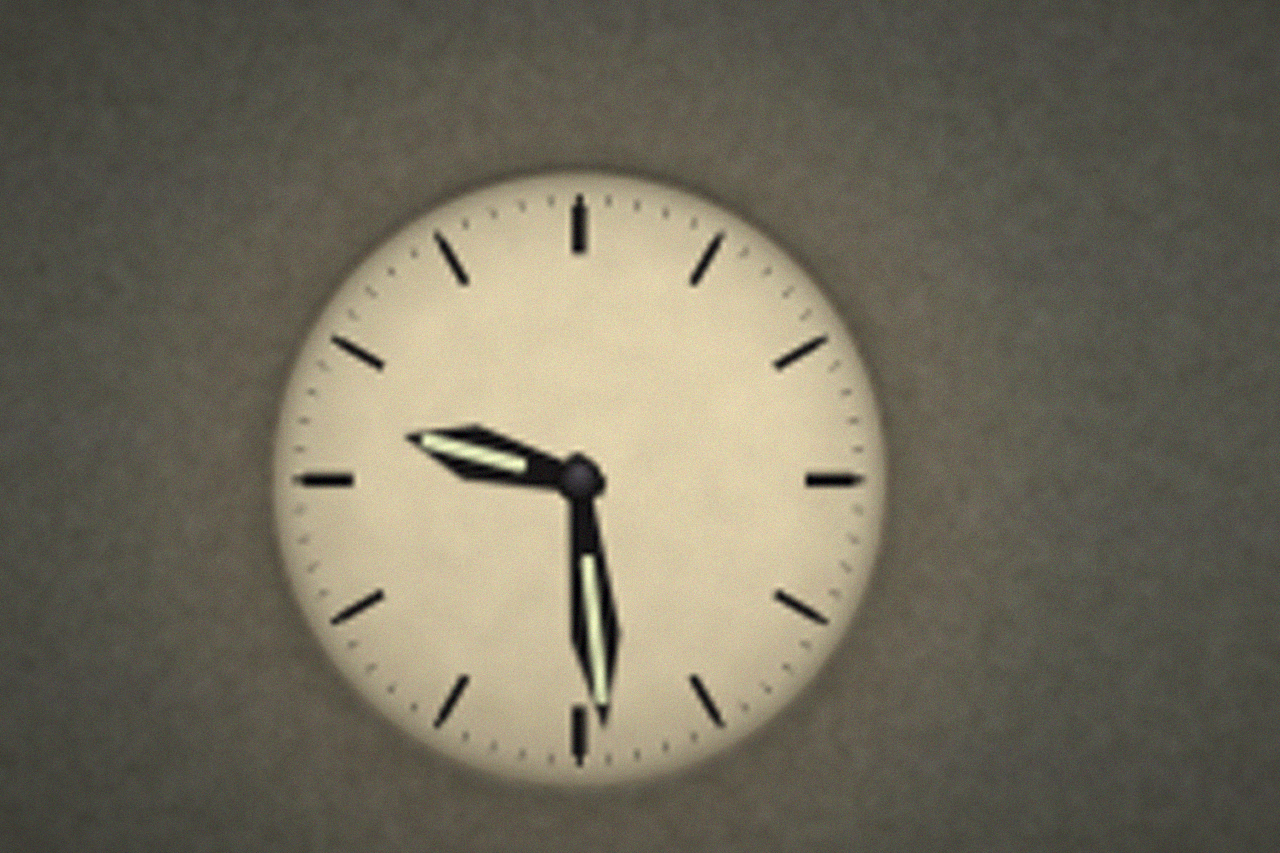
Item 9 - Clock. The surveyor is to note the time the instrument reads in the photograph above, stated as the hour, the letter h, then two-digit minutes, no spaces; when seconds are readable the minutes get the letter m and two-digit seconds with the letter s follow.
9h29
